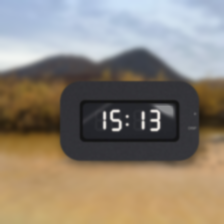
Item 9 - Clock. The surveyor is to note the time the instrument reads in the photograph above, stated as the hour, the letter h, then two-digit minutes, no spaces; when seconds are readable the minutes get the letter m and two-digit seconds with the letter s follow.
15h13
